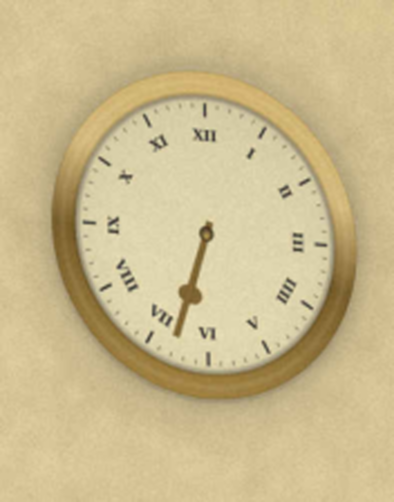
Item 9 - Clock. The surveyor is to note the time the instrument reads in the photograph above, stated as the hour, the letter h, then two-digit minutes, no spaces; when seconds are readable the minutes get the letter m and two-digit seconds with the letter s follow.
6h33
